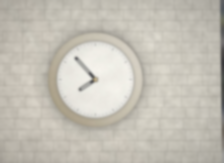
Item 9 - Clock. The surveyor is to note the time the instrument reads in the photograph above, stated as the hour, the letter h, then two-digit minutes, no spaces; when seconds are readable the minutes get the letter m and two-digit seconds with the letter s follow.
7h53
